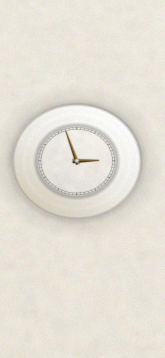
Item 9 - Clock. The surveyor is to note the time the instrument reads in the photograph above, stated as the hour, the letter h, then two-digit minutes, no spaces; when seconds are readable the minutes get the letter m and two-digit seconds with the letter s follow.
2h57
